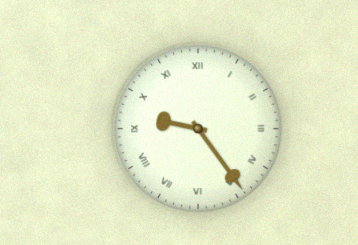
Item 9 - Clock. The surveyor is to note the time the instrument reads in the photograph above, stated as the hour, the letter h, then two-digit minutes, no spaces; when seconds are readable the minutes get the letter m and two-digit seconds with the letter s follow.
9h24
